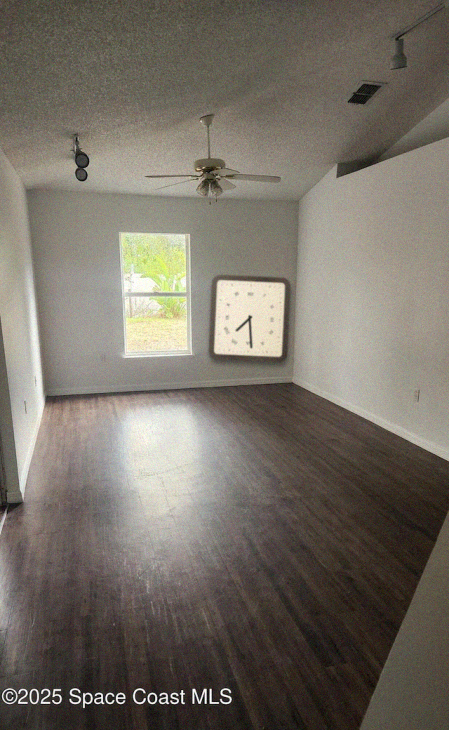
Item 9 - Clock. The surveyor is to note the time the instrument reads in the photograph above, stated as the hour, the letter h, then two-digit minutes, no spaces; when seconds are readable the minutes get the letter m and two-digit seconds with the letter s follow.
7h29
